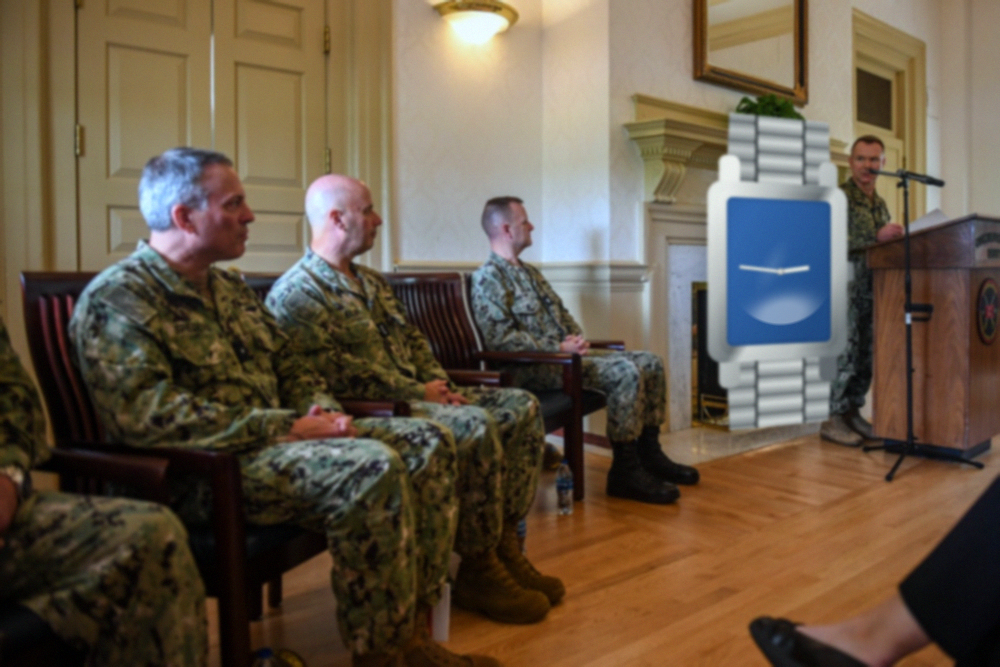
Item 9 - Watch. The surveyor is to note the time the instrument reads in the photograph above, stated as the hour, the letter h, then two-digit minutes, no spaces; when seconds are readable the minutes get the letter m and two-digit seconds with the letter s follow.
2h46
